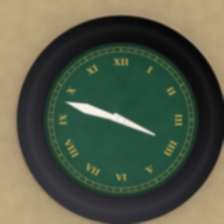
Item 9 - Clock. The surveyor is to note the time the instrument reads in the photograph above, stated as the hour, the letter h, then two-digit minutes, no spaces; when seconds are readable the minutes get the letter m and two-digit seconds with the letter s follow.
3h48
